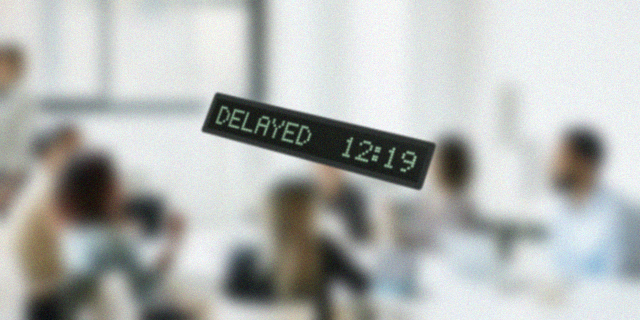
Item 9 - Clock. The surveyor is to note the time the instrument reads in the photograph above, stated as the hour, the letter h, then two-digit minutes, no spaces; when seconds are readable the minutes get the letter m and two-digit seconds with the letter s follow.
12h19
